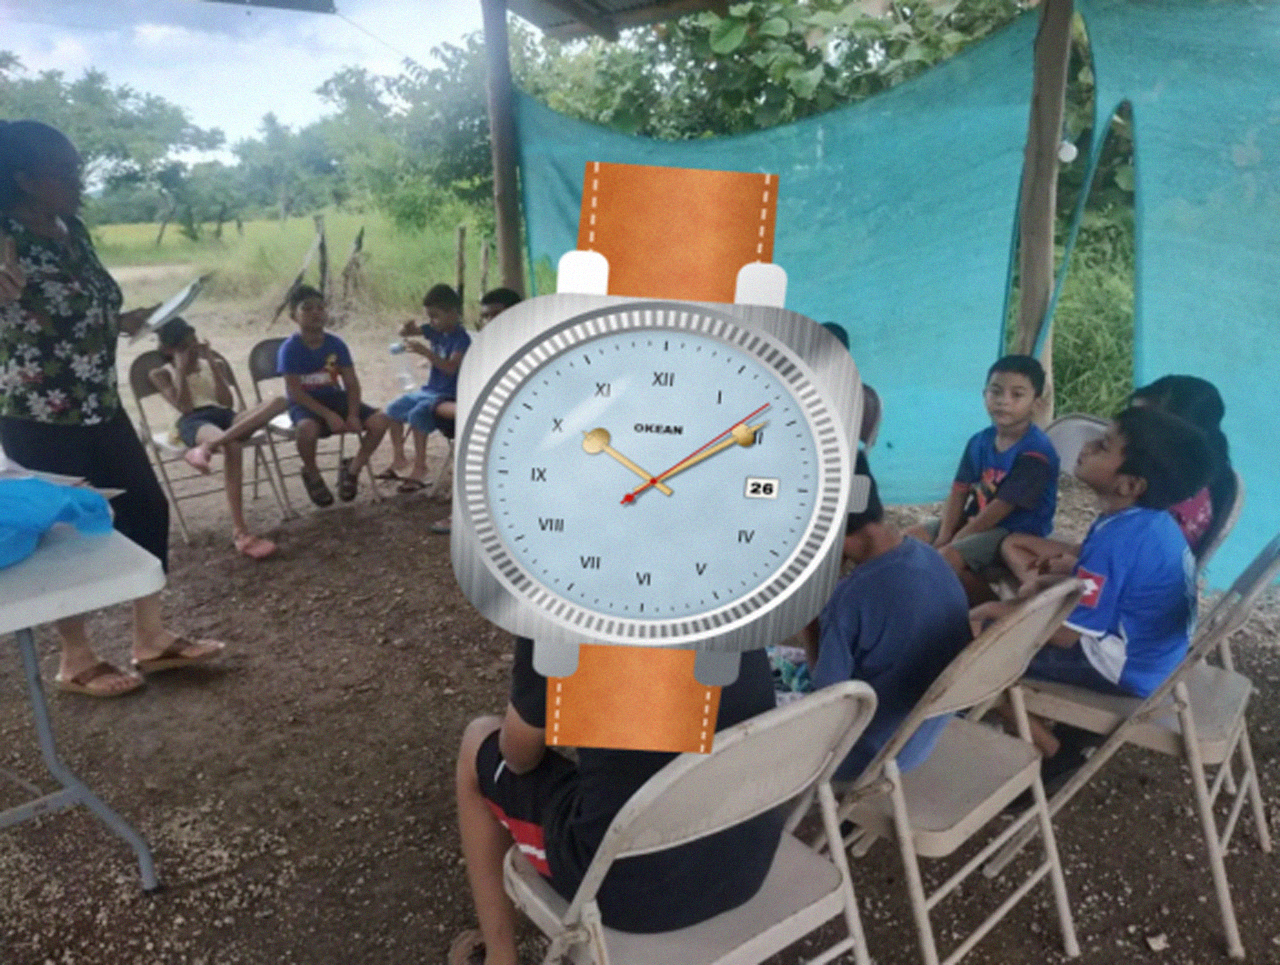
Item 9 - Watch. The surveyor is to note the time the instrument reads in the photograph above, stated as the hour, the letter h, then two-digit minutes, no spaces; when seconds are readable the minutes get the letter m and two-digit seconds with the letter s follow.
10h09m08s
